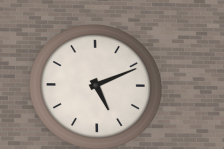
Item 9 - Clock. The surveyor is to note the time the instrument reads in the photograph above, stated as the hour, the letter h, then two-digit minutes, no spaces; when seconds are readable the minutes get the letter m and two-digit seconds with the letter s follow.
5h11
